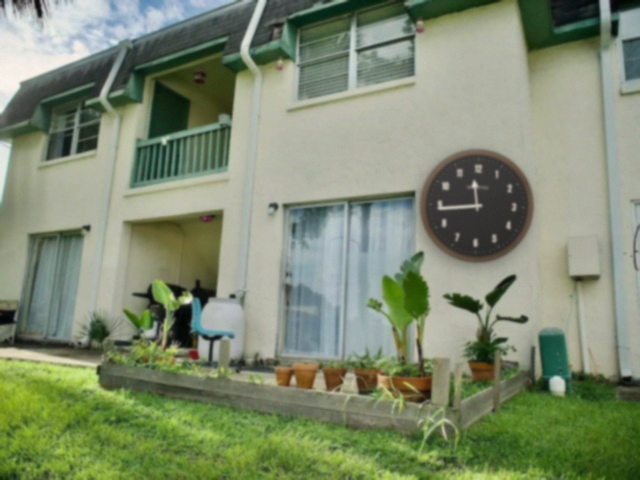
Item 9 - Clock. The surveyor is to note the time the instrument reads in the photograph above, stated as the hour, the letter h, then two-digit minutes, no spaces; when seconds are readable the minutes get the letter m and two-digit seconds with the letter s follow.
11h44
